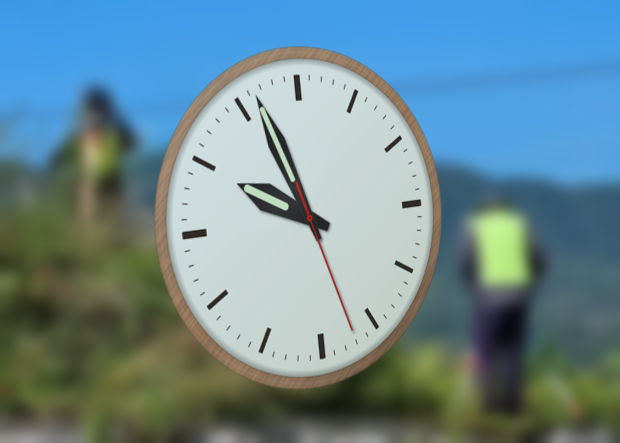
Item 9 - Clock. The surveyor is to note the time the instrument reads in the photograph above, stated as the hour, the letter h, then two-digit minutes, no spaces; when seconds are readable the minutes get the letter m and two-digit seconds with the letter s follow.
9h56m27s
